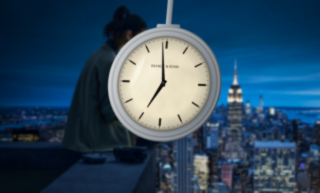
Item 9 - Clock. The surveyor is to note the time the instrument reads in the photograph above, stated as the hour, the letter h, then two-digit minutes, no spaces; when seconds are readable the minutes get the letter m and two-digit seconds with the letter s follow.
6h59
